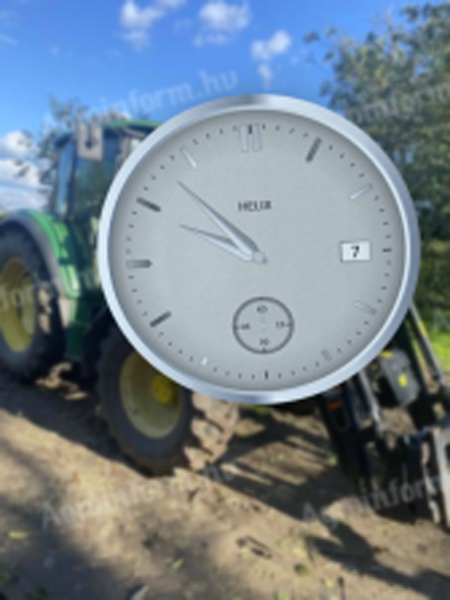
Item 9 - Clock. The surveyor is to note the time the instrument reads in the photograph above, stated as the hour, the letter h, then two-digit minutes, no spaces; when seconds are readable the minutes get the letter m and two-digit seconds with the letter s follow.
9h53
